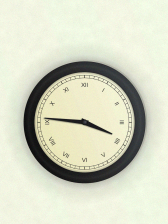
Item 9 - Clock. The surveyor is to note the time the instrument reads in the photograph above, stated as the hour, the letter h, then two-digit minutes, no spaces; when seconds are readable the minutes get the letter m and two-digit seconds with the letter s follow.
3h46
